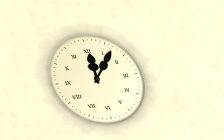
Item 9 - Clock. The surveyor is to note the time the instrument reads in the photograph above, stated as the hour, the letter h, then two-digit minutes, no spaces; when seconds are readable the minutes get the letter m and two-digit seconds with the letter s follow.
12h07
